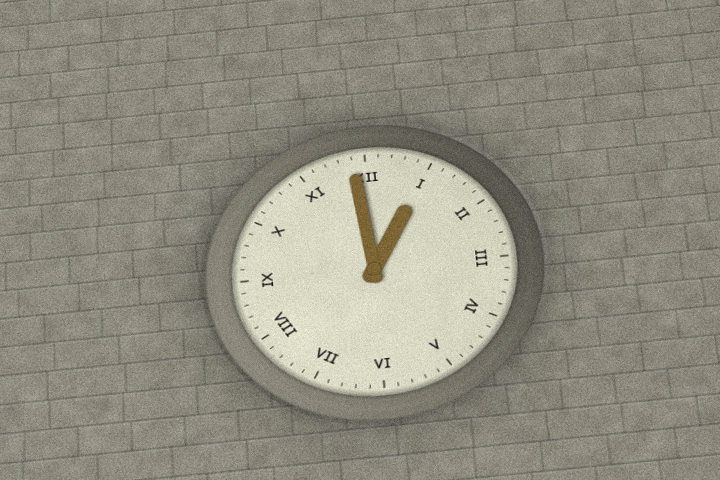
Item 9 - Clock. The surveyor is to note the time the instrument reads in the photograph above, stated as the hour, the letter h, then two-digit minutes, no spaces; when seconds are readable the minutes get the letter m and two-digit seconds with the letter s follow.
12h59
